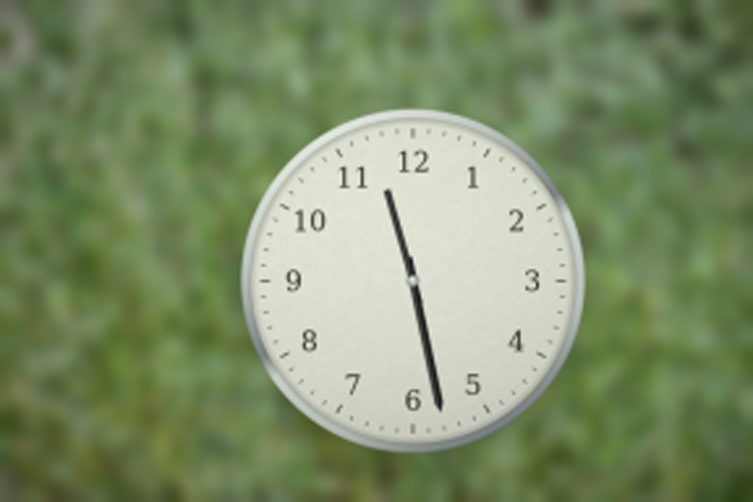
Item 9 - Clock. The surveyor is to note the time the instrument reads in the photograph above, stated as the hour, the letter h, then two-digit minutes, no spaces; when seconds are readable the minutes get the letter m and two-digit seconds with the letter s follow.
11h28
